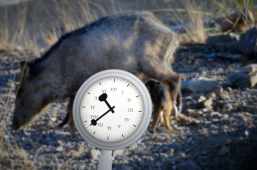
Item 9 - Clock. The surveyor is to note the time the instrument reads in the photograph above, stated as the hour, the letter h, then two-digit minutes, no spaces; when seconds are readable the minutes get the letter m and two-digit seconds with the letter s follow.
10h38
